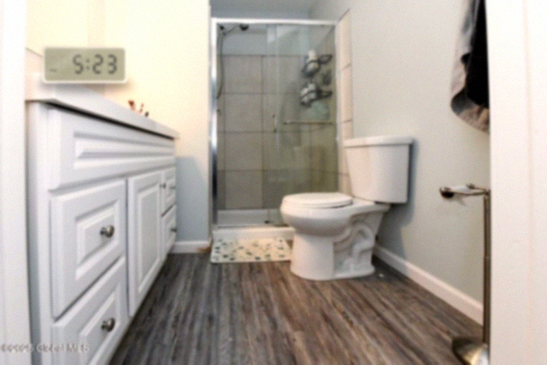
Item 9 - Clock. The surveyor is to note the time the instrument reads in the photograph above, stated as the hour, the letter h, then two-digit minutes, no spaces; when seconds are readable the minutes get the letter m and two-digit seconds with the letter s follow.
5h23
